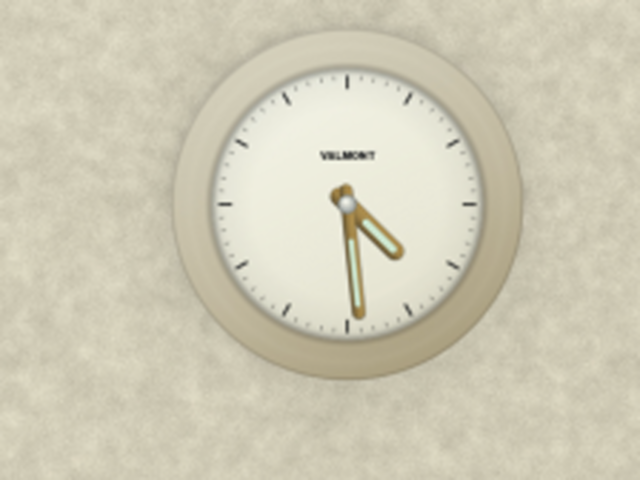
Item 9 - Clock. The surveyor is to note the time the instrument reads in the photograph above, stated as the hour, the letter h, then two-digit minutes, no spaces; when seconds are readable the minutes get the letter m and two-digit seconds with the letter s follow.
4h29
